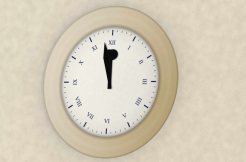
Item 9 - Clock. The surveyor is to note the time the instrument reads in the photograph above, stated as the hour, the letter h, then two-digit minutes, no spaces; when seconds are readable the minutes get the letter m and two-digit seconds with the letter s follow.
11h58
